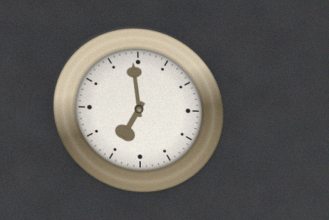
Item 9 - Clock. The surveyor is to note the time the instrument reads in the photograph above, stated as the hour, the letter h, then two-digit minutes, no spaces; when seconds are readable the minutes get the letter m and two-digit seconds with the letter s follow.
6h59
